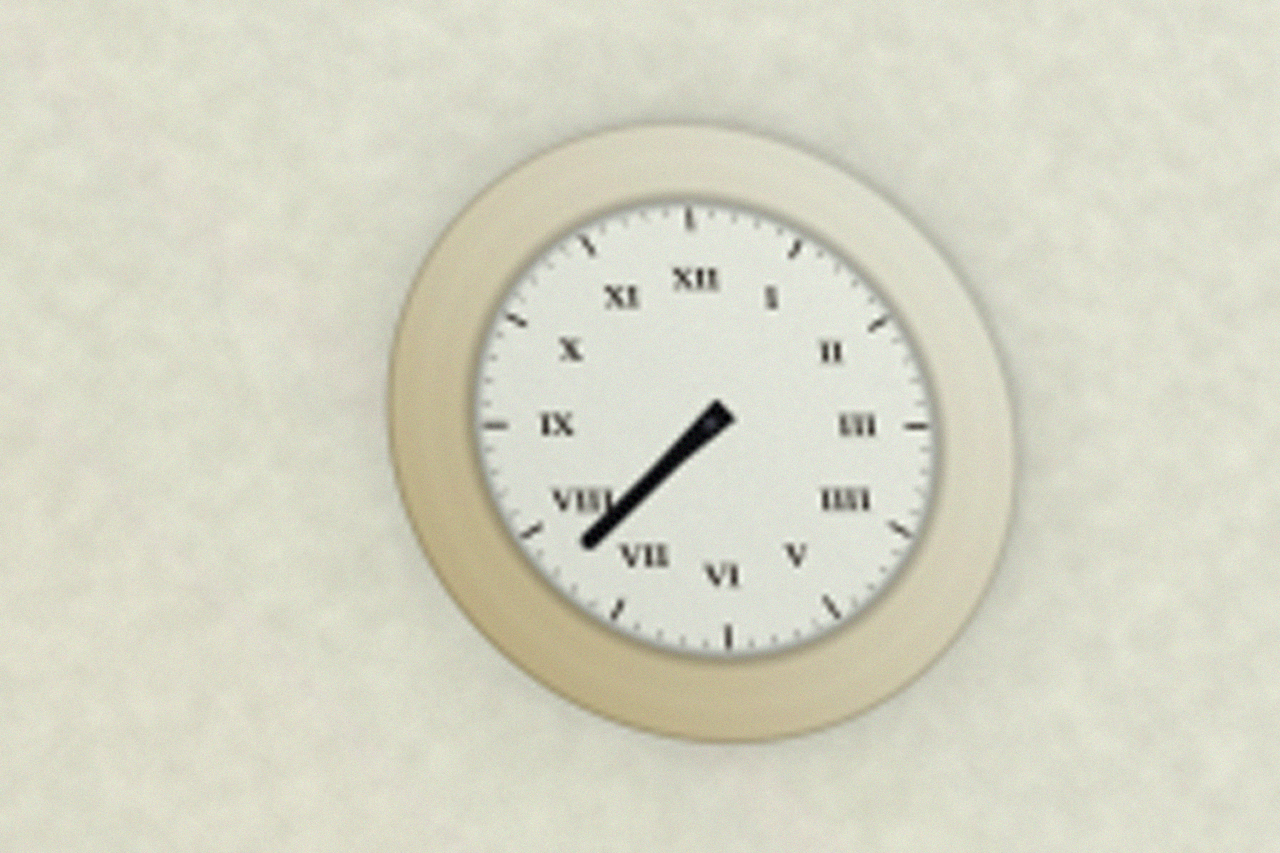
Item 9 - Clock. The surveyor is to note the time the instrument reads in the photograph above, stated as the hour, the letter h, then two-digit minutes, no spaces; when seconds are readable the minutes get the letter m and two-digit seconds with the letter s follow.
7h38
